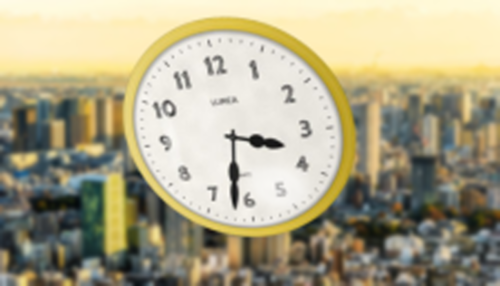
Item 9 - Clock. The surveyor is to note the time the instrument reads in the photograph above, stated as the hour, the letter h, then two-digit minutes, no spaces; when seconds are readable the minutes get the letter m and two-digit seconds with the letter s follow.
3h32
